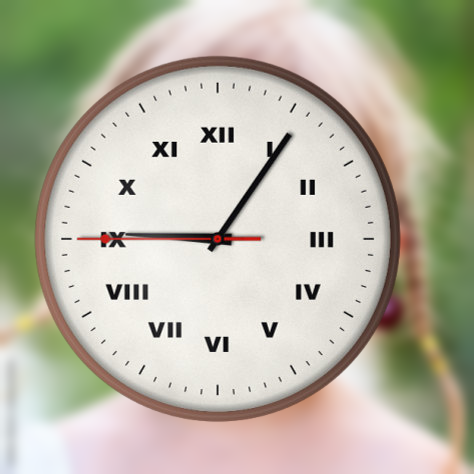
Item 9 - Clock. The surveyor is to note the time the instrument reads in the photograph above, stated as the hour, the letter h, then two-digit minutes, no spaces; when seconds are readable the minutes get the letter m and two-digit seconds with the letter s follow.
9h05m45s
